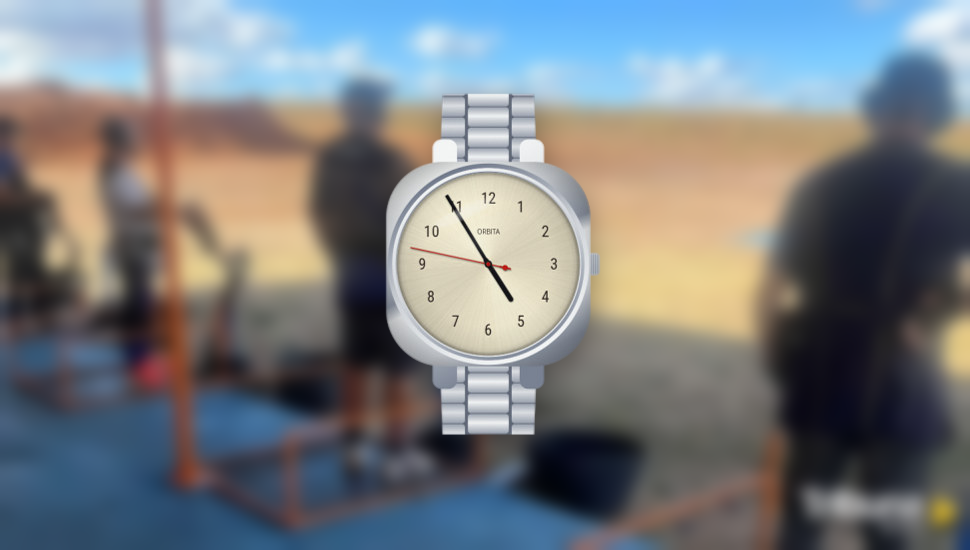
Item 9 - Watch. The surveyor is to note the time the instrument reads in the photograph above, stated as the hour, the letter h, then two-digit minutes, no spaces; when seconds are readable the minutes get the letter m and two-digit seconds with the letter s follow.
4h54m47s
